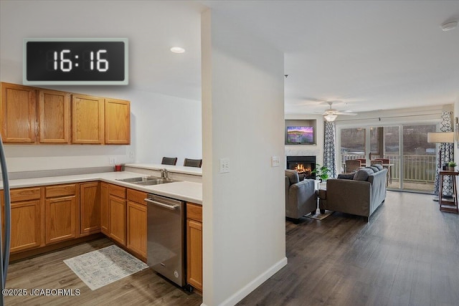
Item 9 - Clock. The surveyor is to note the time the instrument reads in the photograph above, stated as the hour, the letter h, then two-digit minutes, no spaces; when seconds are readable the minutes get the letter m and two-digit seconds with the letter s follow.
16h16
